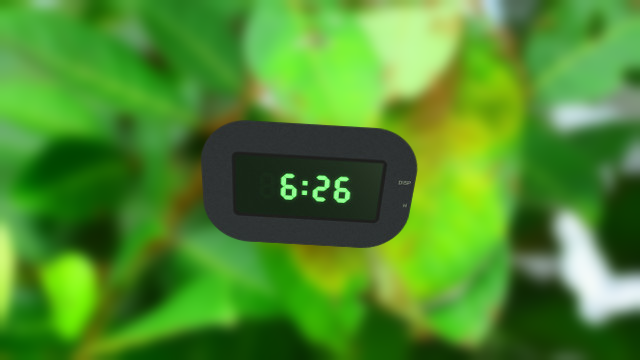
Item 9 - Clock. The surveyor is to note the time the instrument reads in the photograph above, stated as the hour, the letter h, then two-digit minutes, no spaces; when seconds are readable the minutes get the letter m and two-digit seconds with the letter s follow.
6h26
